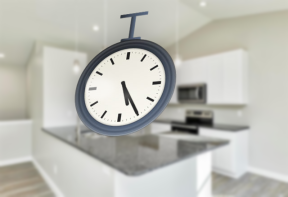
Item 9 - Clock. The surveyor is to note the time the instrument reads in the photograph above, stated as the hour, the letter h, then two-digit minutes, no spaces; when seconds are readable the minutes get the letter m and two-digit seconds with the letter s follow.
5h25
